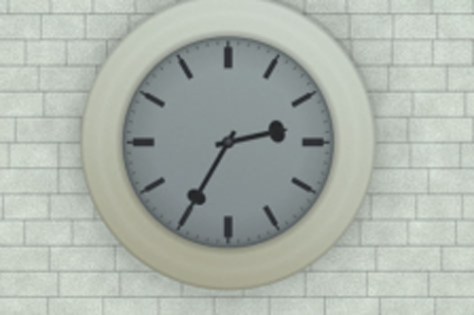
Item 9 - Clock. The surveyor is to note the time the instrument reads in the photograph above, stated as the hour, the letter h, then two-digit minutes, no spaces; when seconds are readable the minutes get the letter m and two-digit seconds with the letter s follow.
2h35
